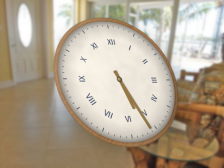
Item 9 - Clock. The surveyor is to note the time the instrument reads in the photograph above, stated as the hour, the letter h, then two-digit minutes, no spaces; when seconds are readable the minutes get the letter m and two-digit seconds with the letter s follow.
5h26
